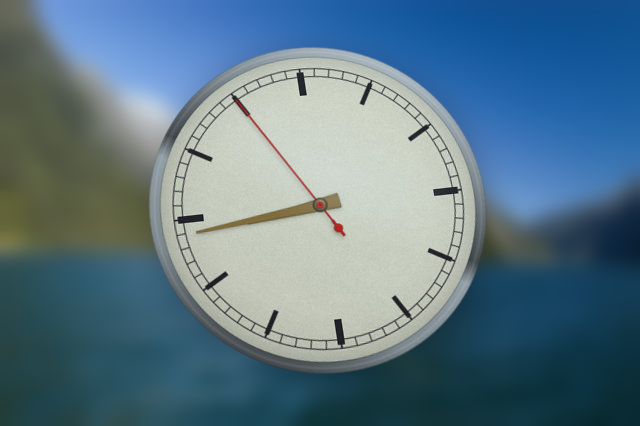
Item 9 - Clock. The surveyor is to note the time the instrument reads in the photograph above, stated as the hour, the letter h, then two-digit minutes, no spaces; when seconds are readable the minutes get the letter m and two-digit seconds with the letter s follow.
8h43m55s
